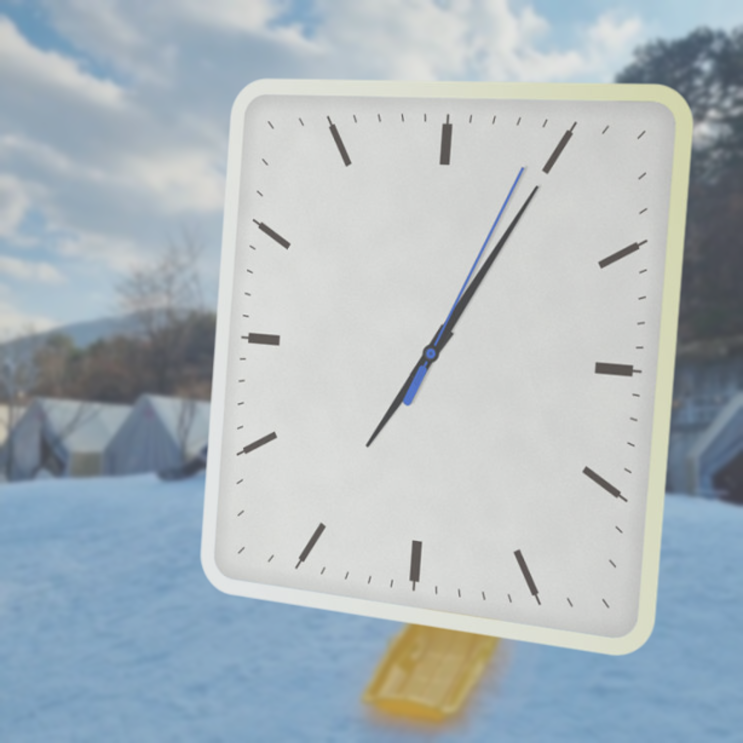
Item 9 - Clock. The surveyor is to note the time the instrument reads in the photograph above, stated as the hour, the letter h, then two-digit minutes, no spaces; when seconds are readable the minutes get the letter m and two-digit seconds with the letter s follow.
7h05m04s
